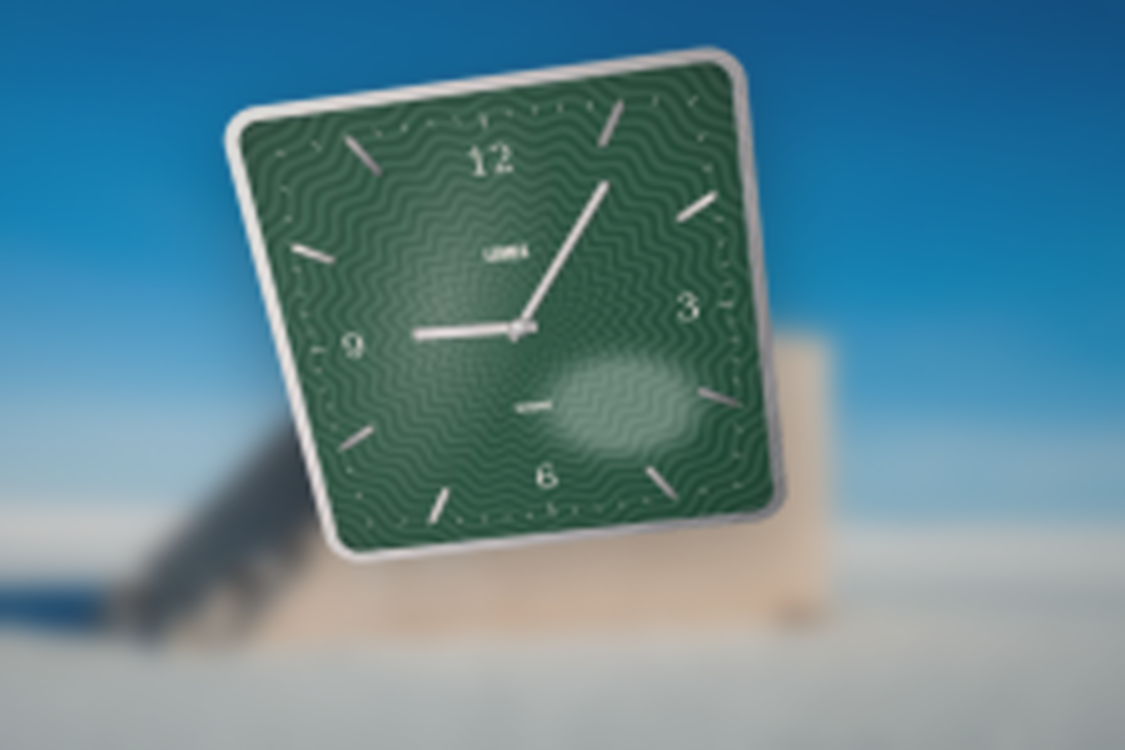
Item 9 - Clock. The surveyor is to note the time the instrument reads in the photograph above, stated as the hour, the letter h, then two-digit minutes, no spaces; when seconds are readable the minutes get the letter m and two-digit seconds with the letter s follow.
9h06
